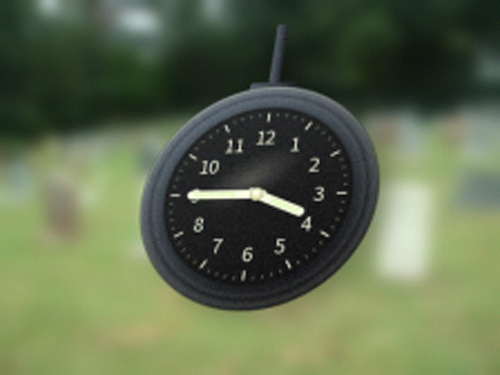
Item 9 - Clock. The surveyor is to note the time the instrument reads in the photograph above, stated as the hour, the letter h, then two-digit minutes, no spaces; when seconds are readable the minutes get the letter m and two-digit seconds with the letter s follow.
3h45
